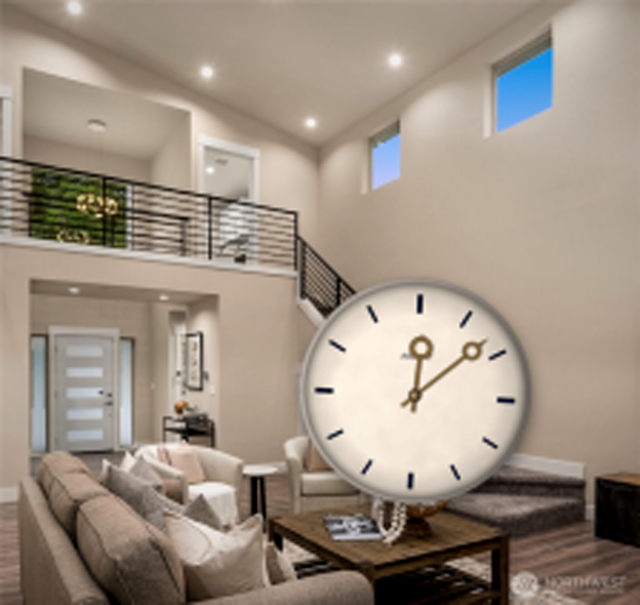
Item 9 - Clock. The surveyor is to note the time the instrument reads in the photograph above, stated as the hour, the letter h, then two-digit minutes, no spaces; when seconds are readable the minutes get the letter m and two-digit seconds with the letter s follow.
12h08
